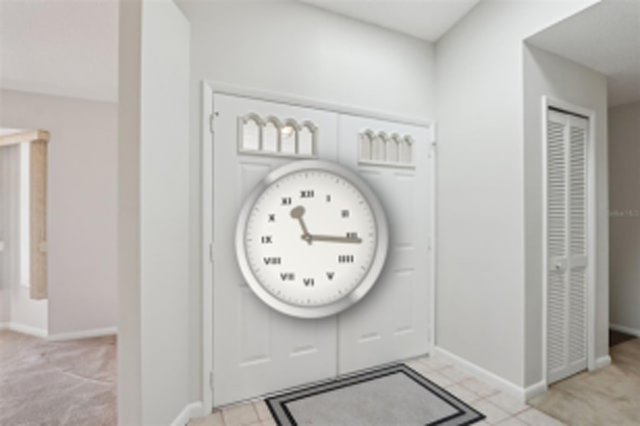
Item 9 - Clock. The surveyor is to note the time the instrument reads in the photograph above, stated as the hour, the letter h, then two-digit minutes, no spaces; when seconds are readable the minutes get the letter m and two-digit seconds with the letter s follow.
11h16
